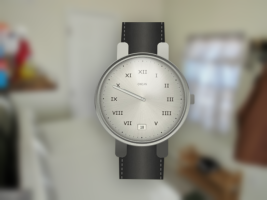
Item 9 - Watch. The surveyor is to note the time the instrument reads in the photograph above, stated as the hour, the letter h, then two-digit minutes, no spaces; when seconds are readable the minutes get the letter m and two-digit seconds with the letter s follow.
9h49
